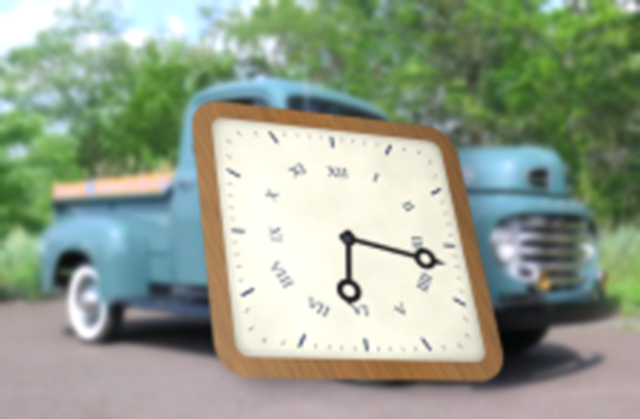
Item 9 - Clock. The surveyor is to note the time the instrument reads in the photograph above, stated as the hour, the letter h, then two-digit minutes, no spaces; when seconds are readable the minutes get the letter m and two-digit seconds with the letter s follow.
6h17
